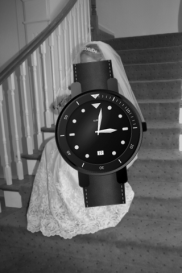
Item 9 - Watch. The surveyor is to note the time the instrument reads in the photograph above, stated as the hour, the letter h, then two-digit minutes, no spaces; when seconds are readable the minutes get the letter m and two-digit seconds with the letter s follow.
3h02
